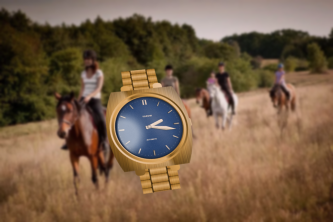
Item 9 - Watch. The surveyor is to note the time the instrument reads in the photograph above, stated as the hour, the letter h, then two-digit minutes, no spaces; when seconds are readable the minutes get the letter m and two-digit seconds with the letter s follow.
2h17
